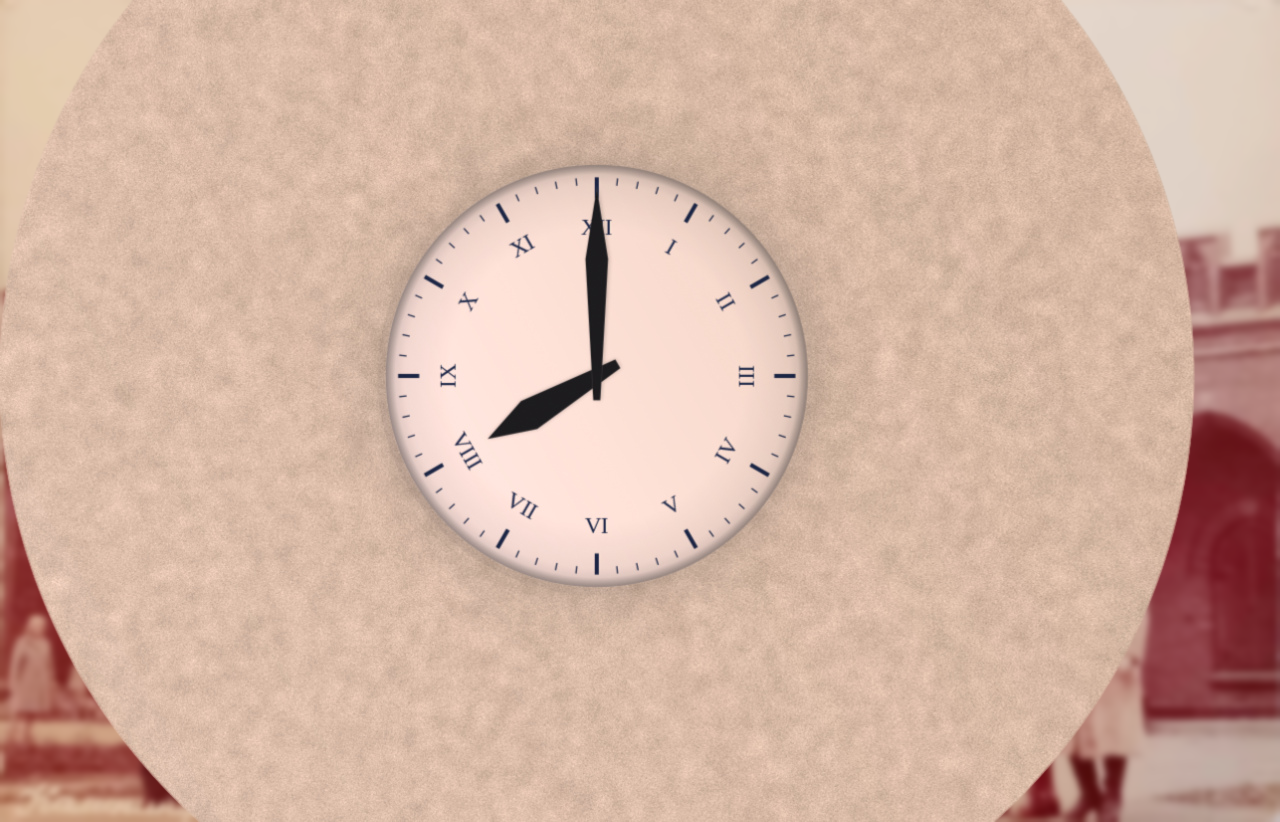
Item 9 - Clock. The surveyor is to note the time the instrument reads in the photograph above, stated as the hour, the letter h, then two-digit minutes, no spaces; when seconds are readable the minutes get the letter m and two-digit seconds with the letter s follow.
8h00
